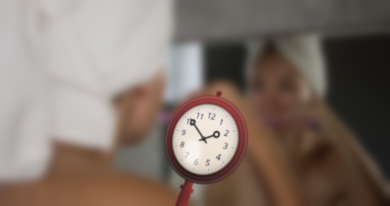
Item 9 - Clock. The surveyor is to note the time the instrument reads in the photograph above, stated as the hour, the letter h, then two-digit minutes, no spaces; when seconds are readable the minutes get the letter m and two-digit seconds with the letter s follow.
1h51
